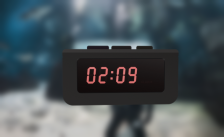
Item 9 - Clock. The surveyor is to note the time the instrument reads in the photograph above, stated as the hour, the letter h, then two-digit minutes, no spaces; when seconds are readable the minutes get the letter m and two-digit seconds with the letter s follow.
2h09
